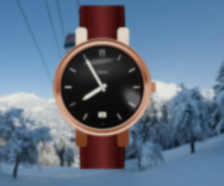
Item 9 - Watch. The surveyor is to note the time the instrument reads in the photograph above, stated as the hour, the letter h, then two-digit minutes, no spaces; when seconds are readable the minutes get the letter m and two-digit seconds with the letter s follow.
7h55
